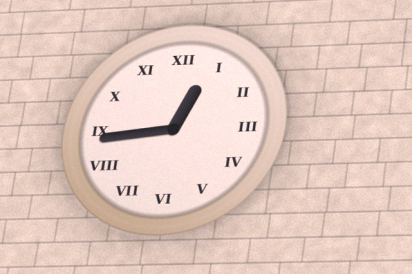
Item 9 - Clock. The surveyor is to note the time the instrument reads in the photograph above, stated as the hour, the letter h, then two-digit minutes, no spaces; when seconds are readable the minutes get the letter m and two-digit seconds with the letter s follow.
12h44
